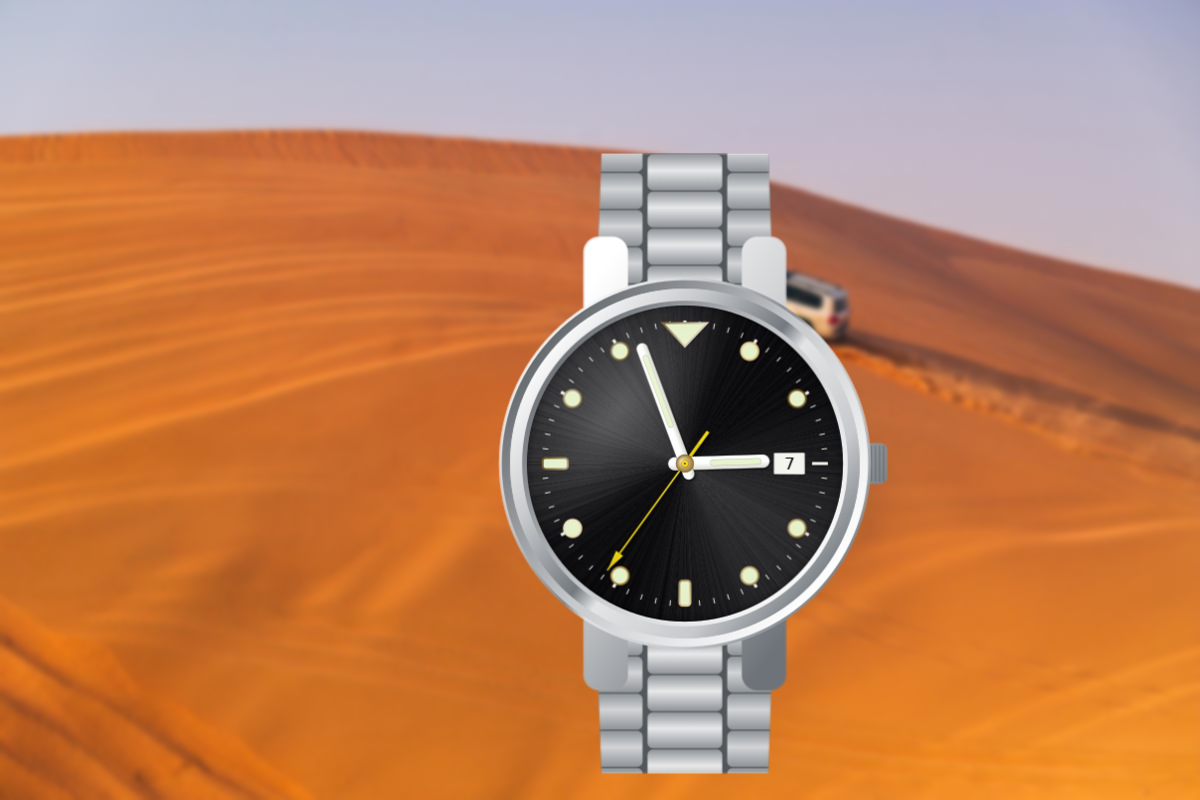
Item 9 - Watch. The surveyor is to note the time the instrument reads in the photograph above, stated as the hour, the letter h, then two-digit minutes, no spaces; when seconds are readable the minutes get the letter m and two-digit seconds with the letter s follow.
2h56m36s
